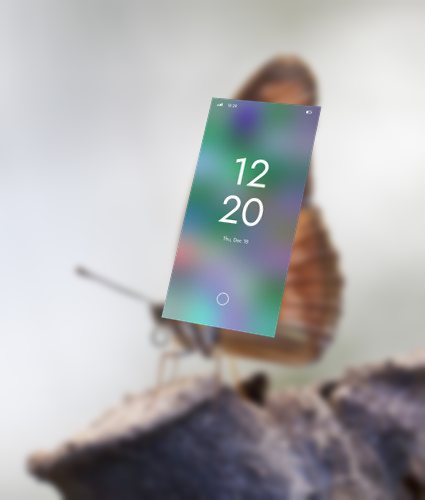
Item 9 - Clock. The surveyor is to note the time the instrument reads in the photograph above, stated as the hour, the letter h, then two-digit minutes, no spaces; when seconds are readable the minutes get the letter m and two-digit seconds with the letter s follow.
12h20
